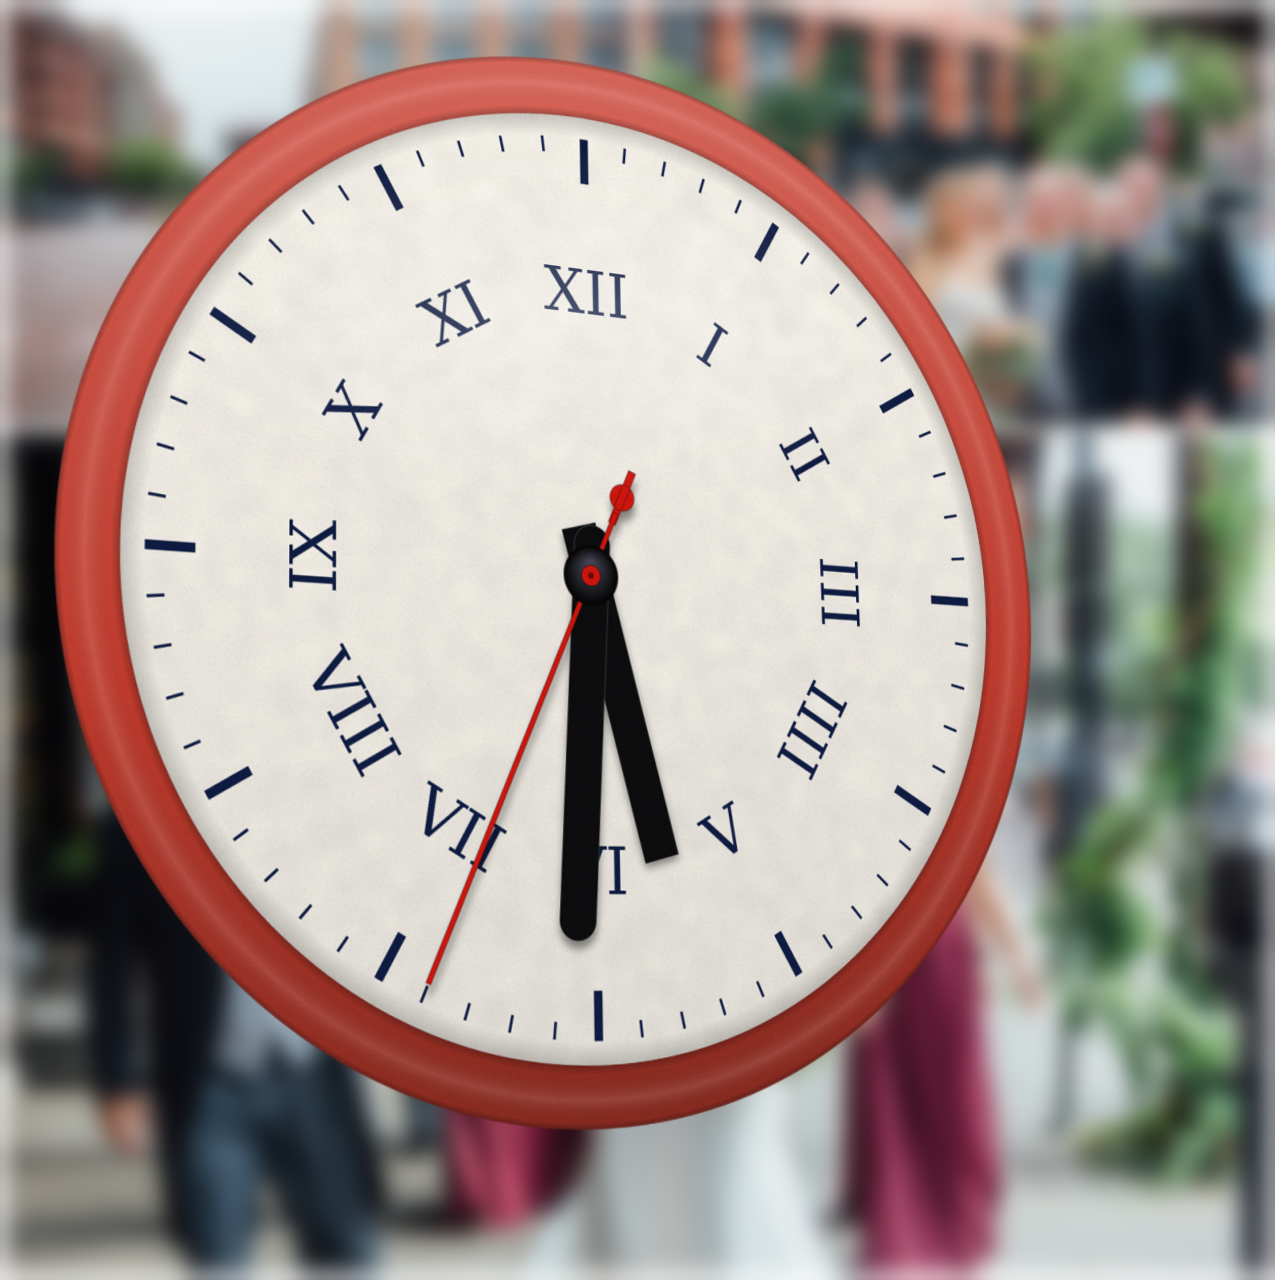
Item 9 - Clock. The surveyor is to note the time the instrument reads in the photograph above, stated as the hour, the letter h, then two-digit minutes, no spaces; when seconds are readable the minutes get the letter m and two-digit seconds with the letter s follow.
5h30m34s
